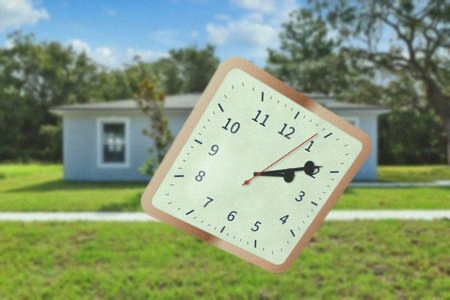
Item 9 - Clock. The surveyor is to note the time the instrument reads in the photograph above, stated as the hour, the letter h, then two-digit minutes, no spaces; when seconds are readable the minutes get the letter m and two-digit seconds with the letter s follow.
2h09m04s
